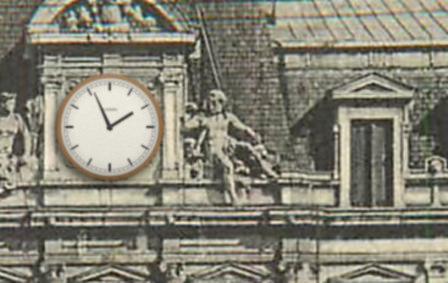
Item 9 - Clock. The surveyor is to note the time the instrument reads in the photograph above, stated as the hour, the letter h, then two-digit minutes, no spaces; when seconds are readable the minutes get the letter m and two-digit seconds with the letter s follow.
1h56
